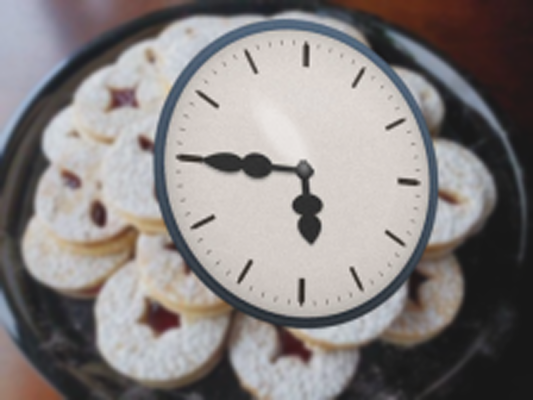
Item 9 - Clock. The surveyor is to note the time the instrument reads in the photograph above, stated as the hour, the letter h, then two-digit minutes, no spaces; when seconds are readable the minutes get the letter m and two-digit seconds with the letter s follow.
5h45
